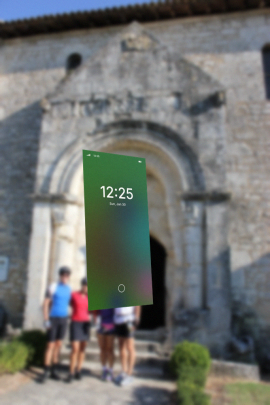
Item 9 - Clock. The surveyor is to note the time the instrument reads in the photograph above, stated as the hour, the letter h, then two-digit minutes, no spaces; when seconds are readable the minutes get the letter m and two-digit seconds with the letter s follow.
12h25
